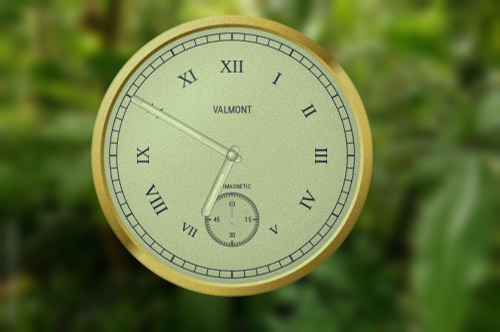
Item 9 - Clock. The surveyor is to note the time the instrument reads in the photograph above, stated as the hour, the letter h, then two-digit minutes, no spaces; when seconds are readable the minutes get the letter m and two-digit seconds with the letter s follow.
6h50
